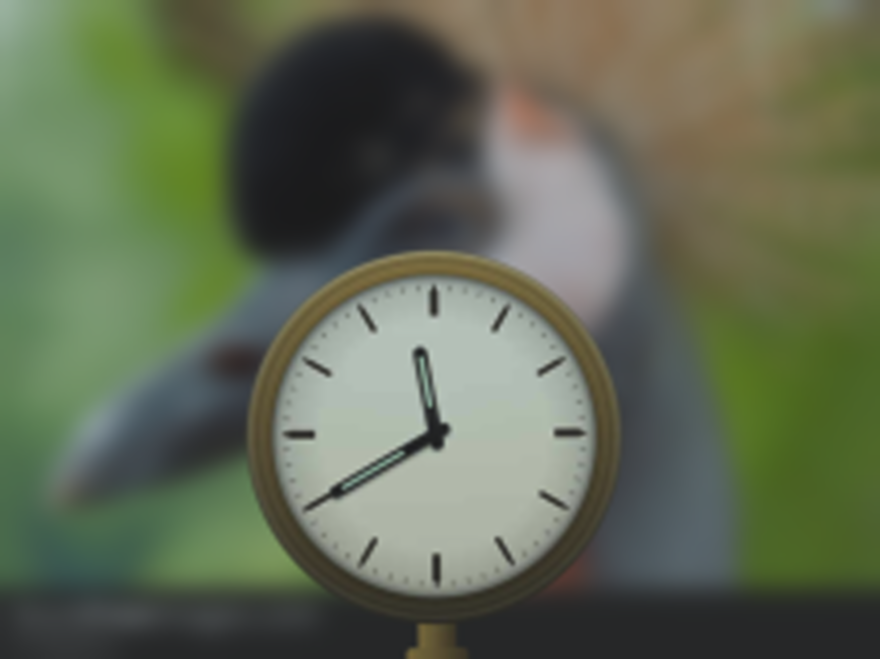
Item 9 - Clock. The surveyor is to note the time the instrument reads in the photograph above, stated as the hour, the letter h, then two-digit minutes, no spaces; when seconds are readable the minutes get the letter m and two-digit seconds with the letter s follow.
11h40
